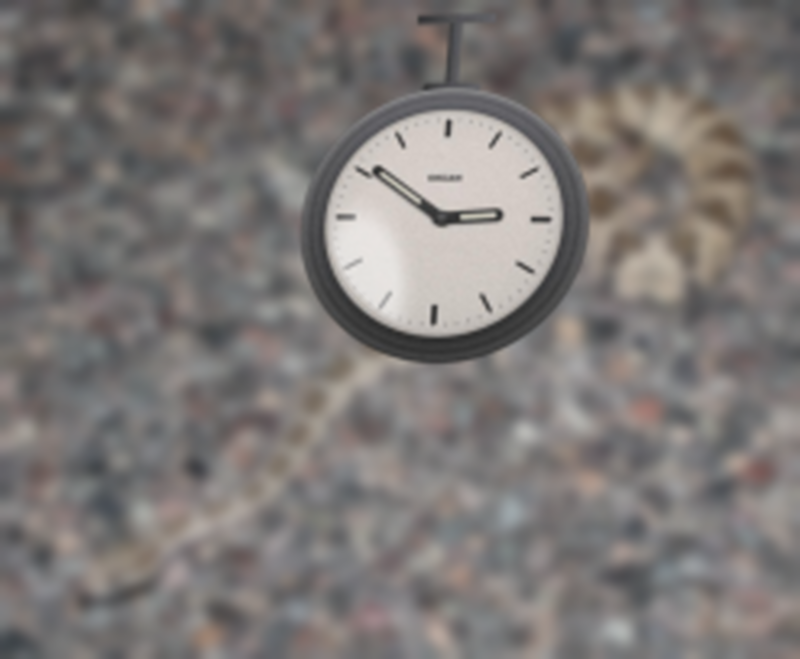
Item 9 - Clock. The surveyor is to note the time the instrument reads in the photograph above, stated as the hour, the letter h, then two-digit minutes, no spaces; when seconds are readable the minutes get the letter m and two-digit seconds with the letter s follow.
2h51
